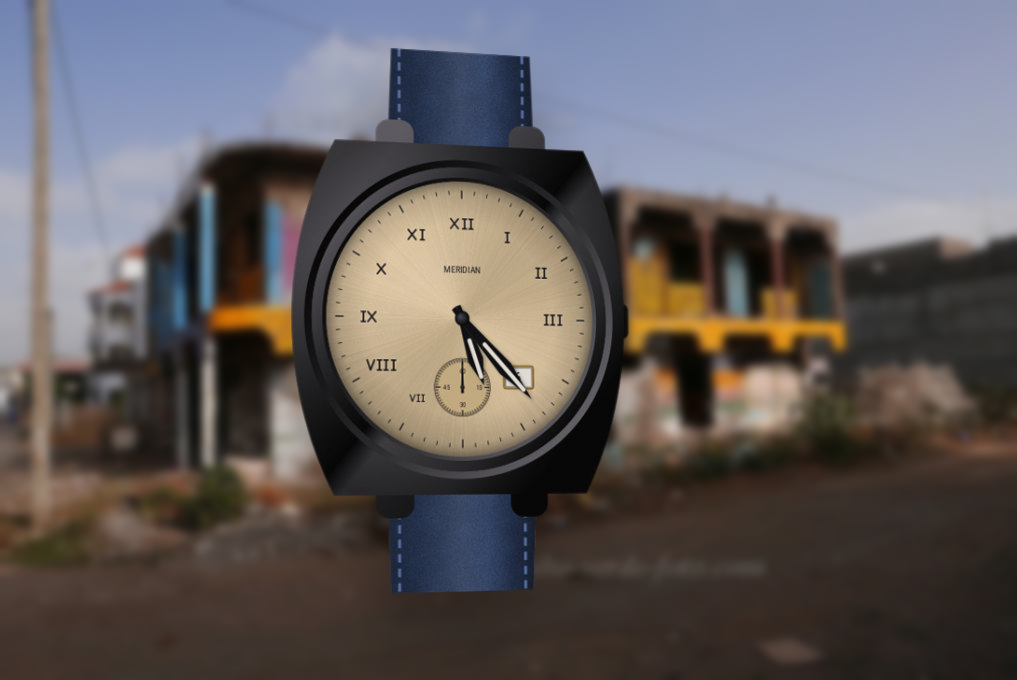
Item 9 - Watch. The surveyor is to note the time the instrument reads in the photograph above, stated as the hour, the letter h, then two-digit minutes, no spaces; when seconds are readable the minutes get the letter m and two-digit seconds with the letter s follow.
5h23
